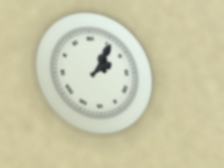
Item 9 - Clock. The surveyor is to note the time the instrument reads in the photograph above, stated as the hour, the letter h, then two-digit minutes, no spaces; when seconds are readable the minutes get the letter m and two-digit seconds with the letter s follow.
2h06
